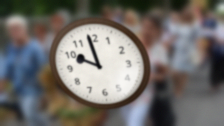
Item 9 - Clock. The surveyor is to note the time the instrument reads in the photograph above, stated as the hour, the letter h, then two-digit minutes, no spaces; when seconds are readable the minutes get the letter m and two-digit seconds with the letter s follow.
9h59
